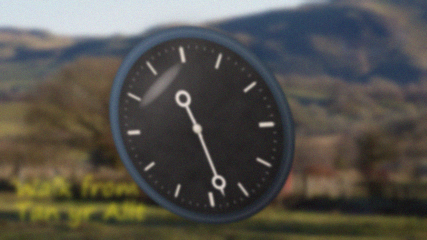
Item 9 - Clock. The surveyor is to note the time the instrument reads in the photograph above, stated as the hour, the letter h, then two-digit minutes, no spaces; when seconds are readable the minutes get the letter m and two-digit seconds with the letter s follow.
11h28
